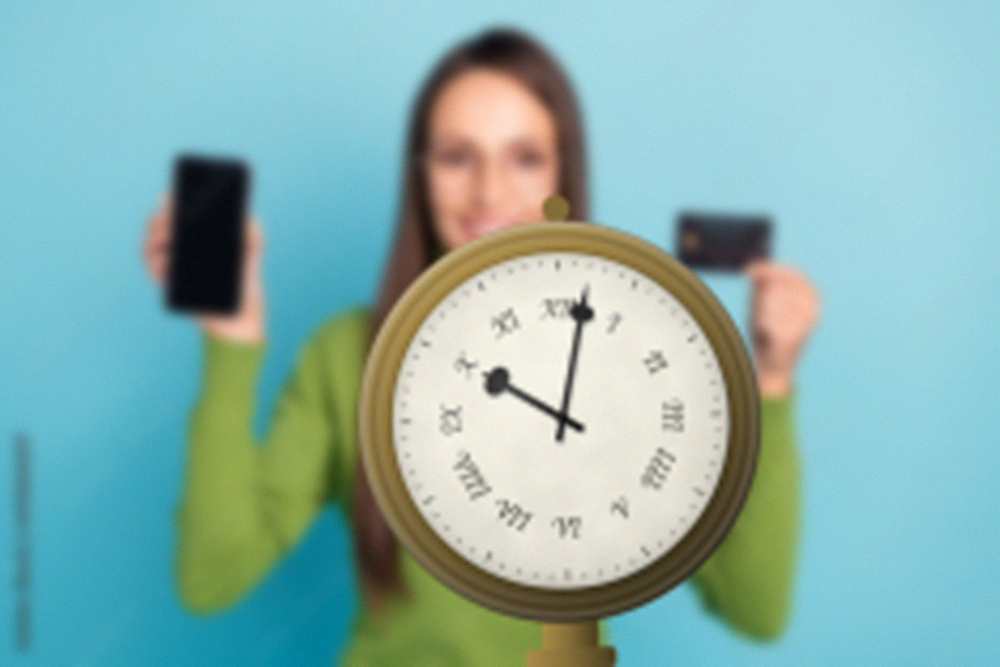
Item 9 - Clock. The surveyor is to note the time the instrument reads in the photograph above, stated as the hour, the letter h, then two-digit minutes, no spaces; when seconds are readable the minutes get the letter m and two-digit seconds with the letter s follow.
10h02
